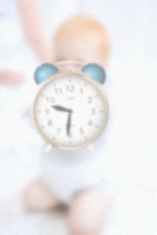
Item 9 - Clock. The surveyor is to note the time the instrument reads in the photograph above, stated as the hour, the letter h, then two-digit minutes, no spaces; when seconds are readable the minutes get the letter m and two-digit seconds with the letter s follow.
9h31
